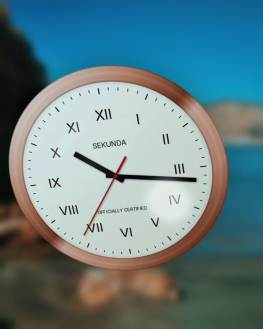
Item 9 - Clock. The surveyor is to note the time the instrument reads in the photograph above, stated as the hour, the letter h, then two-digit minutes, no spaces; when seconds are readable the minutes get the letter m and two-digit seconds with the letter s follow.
10h16m36s
